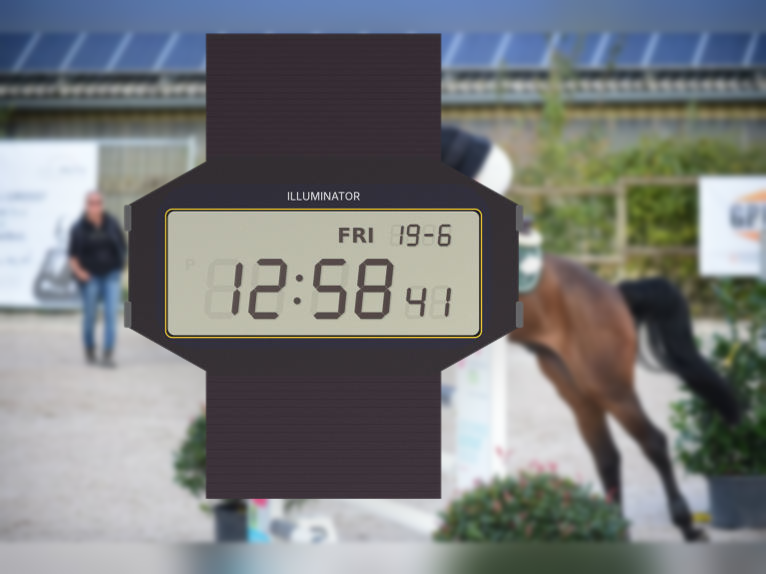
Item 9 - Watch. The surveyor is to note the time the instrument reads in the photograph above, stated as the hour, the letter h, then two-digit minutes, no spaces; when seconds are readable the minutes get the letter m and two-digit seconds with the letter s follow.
12h58m41s
